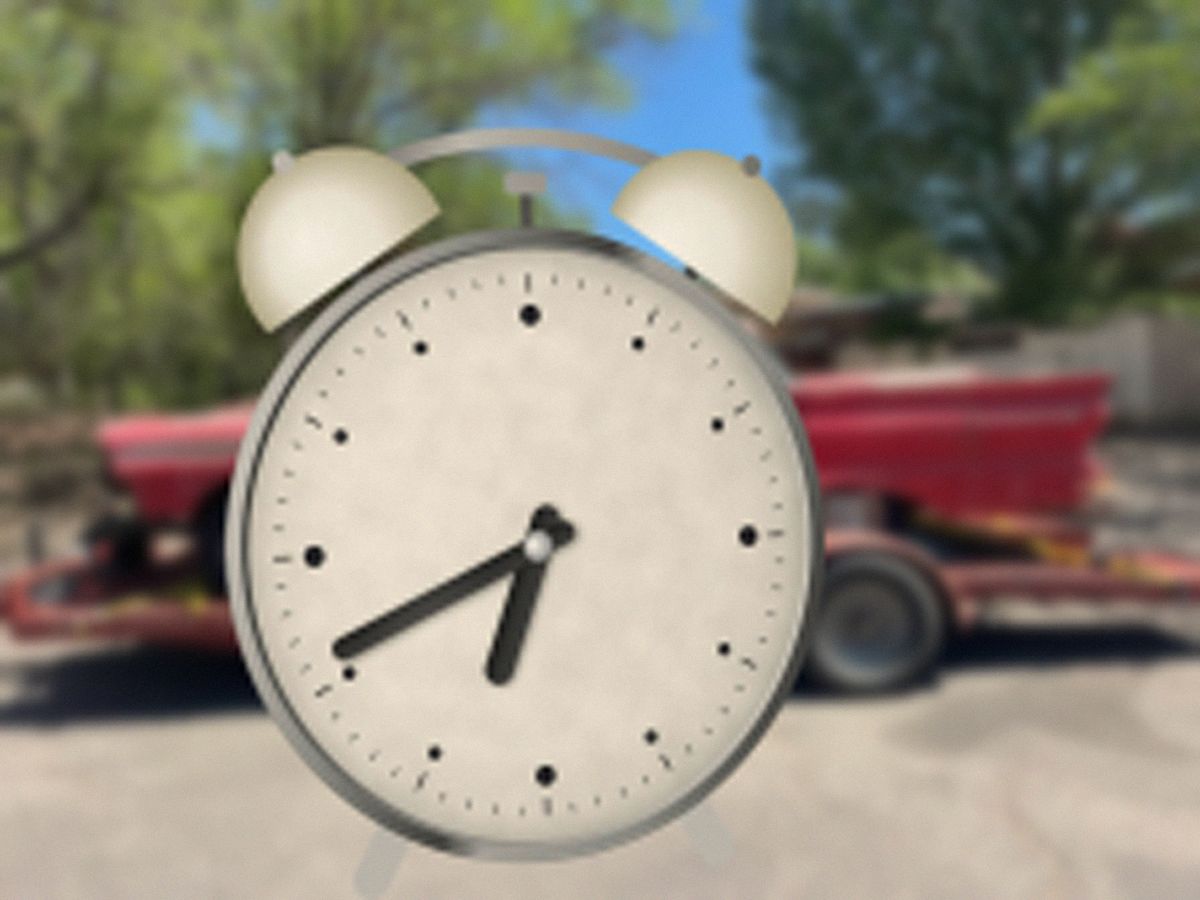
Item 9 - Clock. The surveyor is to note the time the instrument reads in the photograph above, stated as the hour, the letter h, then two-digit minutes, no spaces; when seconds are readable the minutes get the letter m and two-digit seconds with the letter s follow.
6h41
